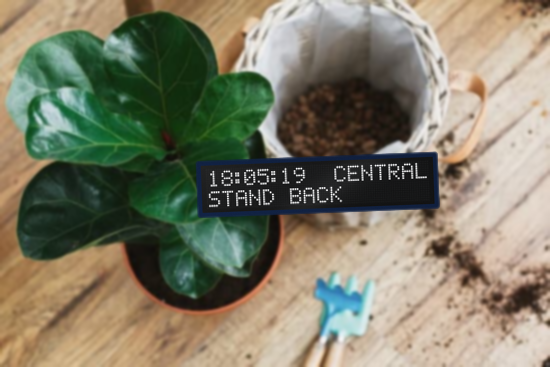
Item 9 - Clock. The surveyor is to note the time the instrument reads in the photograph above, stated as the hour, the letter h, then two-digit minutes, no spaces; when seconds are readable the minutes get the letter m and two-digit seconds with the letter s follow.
18h05m19s
